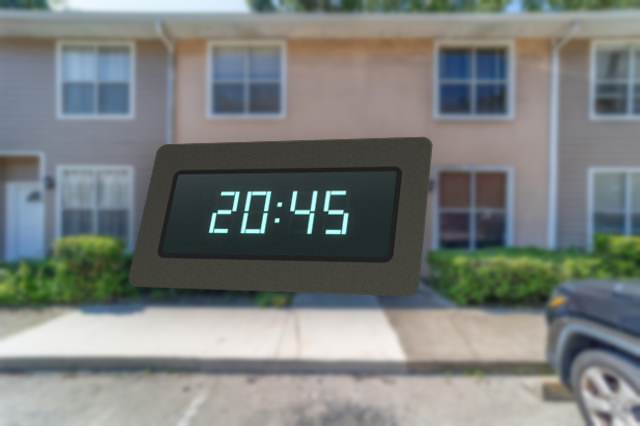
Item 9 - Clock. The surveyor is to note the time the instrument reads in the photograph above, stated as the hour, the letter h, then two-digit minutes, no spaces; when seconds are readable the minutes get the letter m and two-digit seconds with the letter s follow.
20h45
